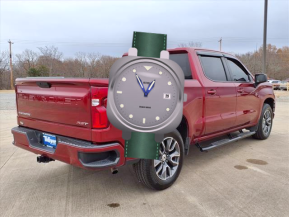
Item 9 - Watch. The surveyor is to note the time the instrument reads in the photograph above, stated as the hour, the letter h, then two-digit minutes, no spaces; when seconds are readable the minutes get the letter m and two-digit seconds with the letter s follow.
12h55
